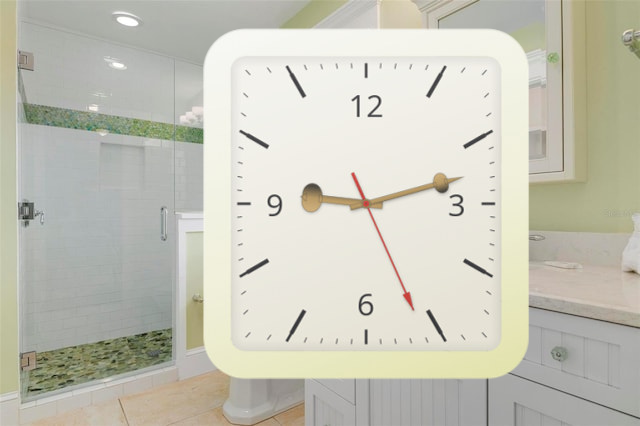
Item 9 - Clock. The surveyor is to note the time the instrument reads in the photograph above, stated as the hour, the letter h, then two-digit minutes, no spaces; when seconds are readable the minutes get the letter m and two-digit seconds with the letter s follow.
9h12m26s
